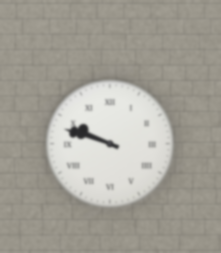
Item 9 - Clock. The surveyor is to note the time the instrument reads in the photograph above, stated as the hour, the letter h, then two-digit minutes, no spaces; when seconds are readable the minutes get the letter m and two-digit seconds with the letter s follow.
9h48
